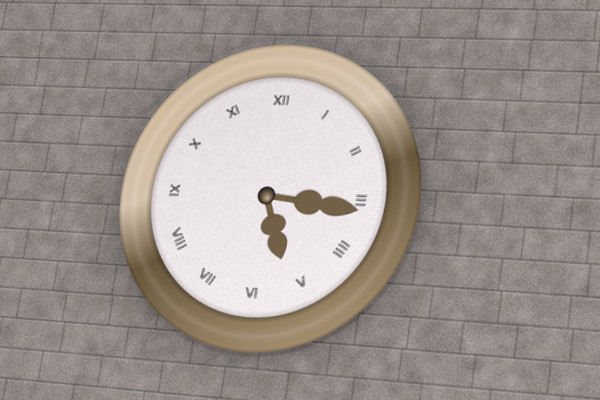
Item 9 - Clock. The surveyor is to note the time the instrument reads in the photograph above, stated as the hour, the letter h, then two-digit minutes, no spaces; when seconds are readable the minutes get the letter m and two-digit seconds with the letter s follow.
5h16
